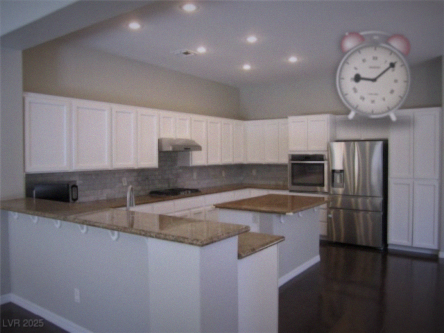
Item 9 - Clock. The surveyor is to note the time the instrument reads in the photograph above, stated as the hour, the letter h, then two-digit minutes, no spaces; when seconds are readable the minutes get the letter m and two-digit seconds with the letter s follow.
9h08
